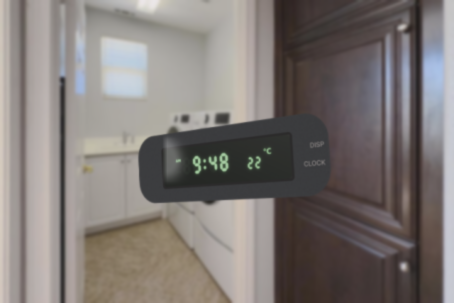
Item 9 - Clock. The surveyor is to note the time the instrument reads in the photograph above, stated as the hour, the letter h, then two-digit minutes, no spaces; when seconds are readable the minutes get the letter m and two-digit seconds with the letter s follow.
9h48
